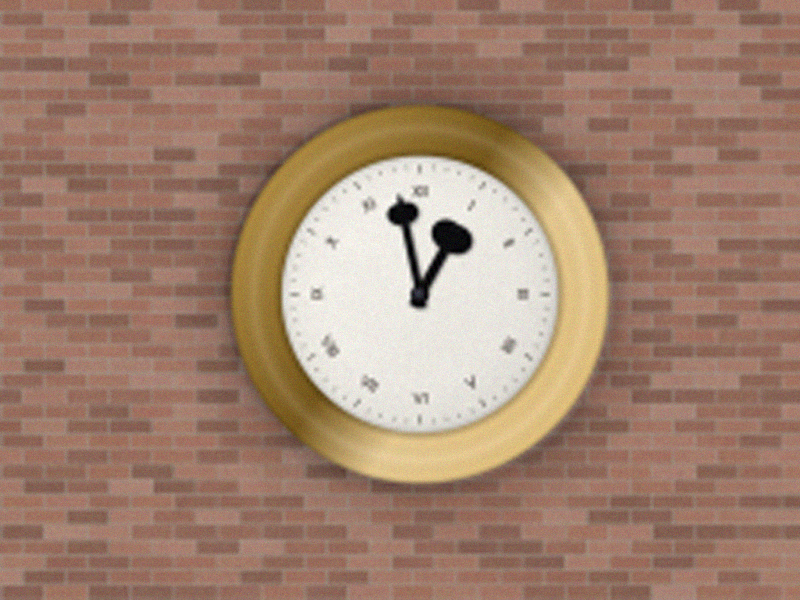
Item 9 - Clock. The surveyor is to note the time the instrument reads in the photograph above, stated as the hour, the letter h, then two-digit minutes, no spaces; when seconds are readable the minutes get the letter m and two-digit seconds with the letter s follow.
12h58
